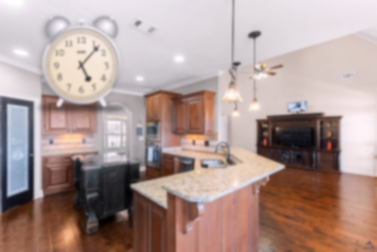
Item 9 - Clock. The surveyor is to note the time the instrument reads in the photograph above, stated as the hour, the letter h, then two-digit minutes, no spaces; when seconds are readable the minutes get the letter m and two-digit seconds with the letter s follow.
5h07
